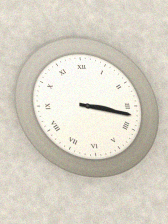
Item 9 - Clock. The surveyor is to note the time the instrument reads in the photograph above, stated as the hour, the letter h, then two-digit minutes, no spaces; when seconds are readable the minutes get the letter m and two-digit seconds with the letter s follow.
3h17
